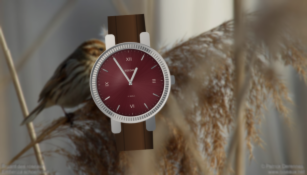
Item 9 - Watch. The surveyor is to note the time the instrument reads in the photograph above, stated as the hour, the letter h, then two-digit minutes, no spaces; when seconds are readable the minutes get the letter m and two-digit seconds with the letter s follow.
12h55
